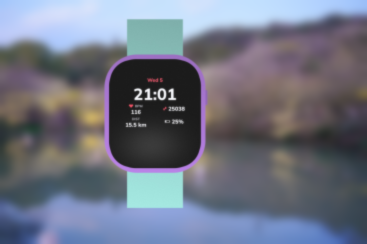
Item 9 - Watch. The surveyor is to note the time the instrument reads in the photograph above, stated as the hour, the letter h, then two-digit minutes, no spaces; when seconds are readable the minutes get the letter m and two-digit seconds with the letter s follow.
21h01
